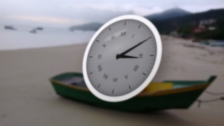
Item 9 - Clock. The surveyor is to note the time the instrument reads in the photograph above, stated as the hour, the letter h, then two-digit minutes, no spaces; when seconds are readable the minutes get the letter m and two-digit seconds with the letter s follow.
3h10
